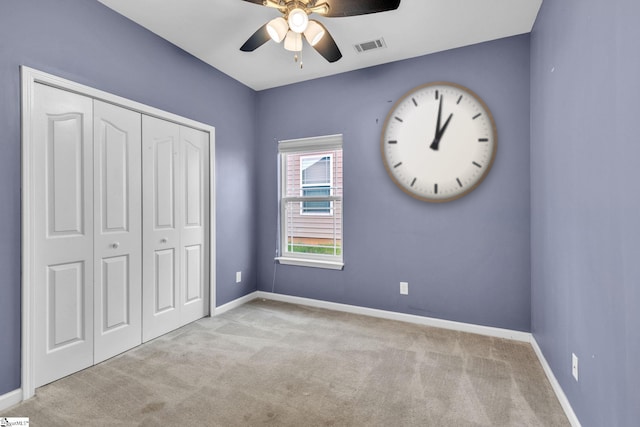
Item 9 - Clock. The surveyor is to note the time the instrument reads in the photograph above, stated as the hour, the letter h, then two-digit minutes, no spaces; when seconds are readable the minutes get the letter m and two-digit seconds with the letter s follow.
1h01
